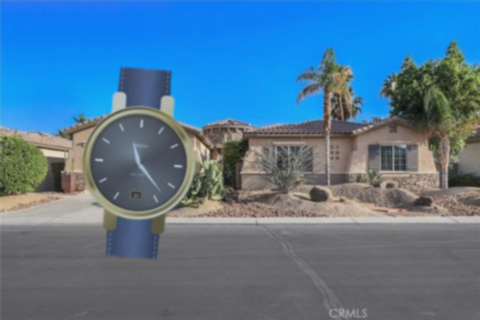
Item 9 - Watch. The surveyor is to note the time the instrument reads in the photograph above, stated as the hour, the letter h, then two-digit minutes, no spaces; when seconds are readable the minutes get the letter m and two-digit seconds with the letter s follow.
11h23
